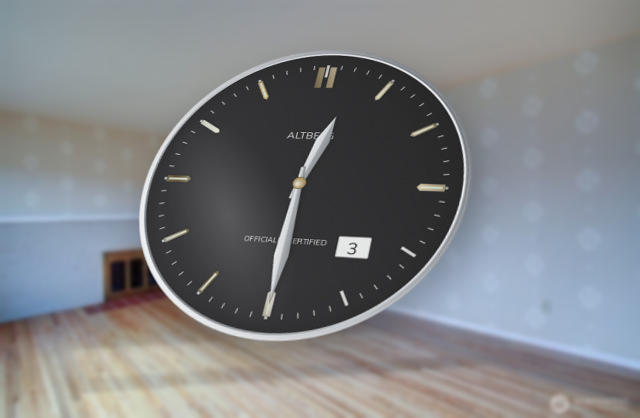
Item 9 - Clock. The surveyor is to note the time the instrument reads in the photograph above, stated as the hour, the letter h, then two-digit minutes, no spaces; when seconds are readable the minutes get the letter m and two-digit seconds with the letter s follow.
12h30
